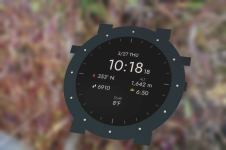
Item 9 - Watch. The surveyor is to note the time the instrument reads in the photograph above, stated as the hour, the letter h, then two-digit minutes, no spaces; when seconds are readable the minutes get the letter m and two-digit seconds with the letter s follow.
10h18
